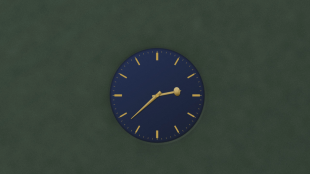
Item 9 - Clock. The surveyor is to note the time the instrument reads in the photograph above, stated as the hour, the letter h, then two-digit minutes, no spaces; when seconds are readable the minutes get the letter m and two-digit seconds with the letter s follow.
2h38
